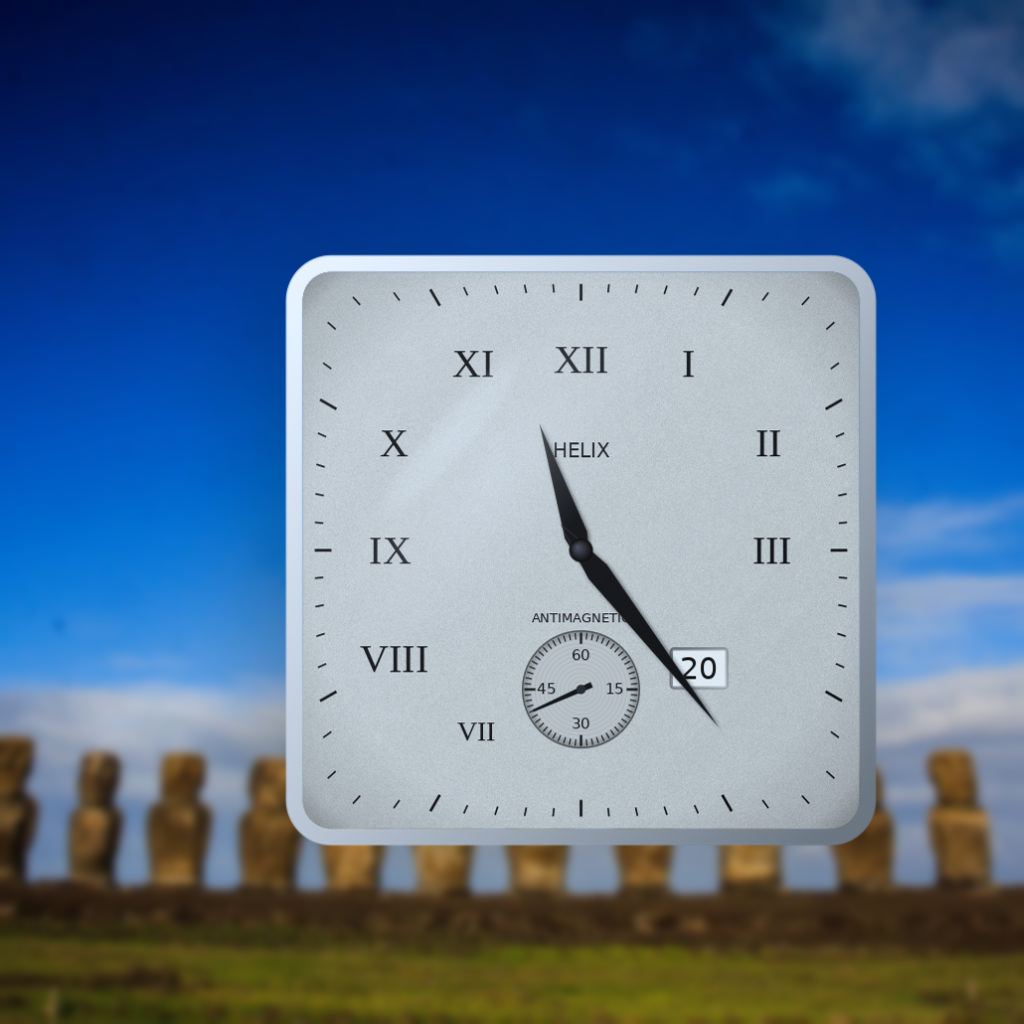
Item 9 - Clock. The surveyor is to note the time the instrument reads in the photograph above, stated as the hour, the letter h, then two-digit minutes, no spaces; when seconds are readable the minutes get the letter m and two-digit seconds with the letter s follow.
11h23m41s
